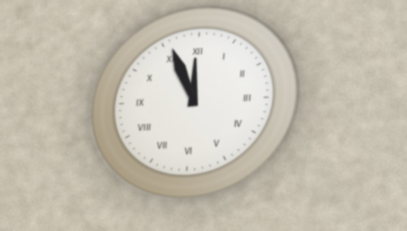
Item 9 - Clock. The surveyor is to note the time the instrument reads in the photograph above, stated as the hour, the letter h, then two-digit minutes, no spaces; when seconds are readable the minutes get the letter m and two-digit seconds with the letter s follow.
11h56
